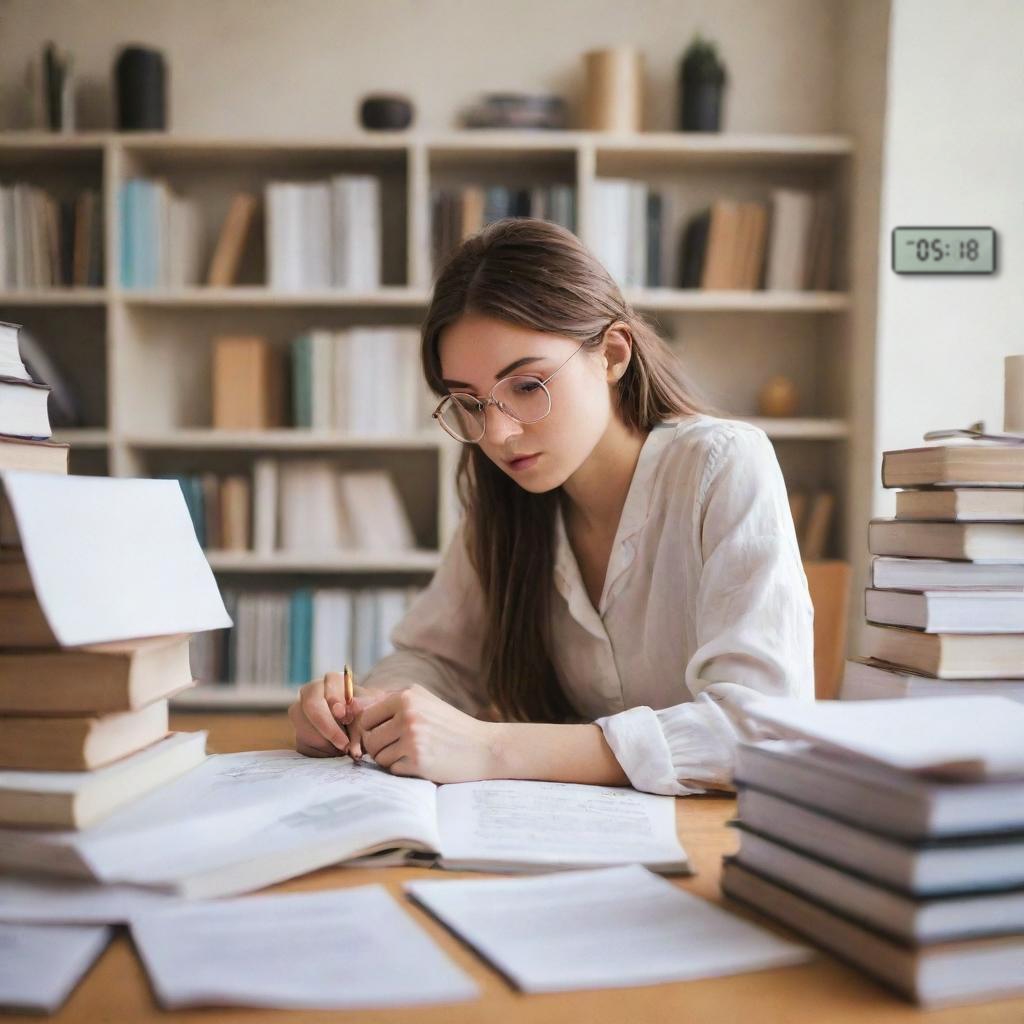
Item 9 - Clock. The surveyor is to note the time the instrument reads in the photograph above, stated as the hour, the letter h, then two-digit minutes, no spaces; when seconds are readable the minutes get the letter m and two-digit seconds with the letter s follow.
5h18
